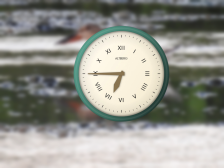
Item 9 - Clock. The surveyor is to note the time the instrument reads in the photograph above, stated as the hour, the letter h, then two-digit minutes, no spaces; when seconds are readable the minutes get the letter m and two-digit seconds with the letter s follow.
6h45
